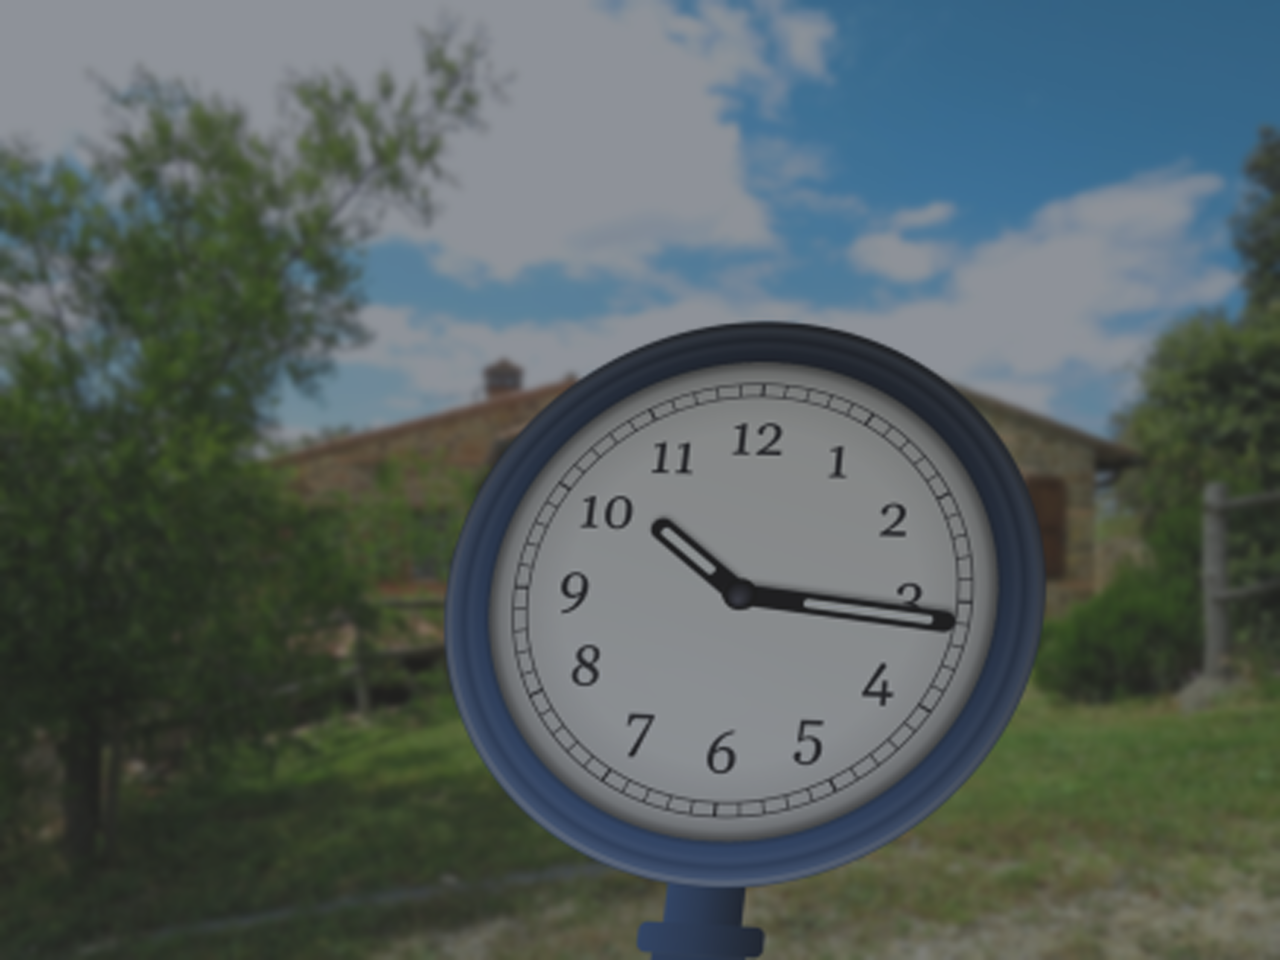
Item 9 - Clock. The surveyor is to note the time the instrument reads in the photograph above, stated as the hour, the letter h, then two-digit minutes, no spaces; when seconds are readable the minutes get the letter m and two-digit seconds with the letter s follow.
10h16
